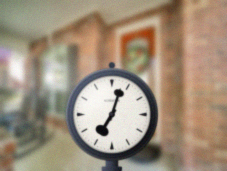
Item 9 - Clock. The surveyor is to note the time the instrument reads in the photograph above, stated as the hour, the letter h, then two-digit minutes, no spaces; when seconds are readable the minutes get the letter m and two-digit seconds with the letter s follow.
7h03
